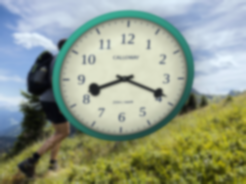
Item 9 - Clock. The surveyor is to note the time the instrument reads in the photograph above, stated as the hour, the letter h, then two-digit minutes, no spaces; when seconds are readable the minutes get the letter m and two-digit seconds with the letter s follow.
8h19
